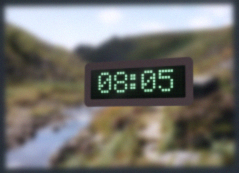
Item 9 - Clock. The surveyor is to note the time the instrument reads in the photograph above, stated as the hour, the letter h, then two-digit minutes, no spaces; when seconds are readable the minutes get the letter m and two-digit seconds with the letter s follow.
8h05
